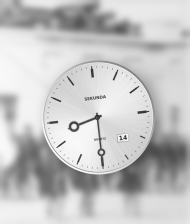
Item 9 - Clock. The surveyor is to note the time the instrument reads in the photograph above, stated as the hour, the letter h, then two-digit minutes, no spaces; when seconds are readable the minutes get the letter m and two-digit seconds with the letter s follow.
8h30
